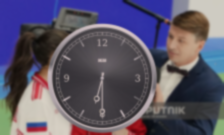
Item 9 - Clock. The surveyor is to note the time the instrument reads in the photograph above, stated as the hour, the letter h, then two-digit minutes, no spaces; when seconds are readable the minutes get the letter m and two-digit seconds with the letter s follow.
6h30
